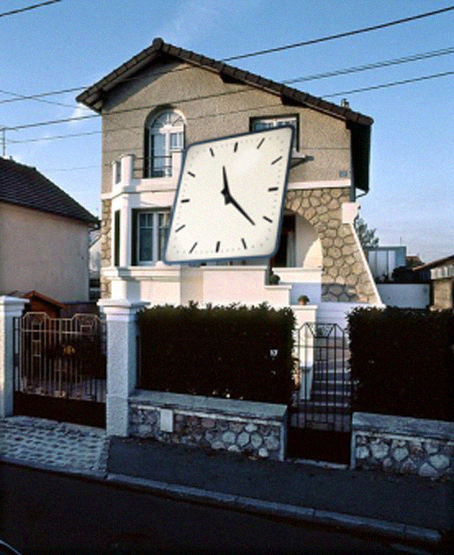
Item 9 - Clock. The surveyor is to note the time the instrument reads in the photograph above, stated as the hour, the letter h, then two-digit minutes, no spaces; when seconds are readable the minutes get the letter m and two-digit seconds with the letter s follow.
11h22
